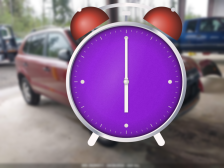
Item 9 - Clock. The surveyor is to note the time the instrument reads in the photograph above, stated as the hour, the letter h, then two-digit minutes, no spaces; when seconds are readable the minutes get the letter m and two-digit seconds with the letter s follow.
6h00
